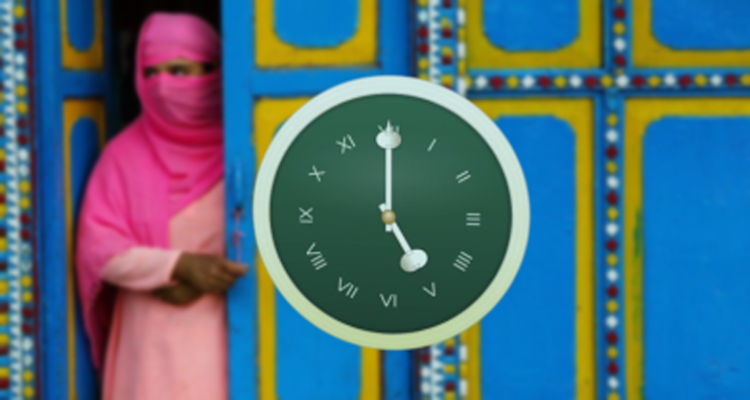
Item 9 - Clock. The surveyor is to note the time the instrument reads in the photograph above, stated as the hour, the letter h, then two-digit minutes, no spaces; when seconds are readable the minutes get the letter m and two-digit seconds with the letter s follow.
5h00
